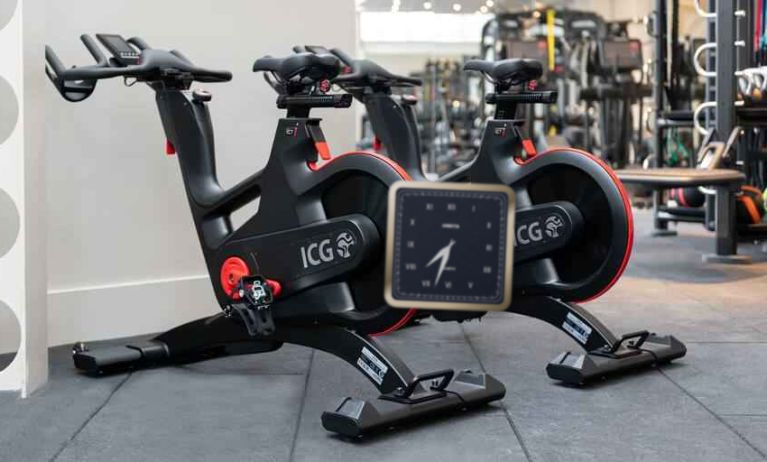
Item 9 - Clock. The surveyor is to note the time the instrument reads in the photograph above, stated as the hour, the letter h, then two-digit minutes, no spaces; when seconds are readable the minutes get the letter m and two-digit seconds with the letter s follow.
7h33
